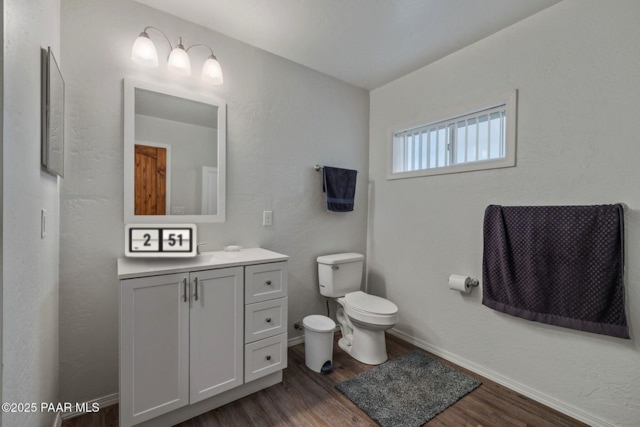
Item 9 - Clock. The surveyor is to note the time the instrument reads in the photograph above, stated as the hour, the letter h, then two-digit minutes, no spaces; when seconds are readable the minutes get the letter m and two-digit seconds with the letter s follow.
2h51
